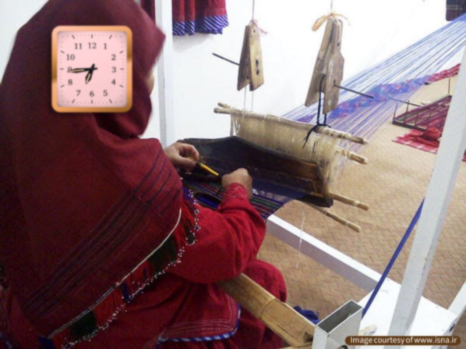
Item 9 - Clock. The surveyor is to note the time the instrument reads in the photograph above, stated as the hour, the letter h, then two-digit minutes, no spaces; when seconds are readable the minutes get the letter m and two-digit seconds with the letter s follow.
6h44
